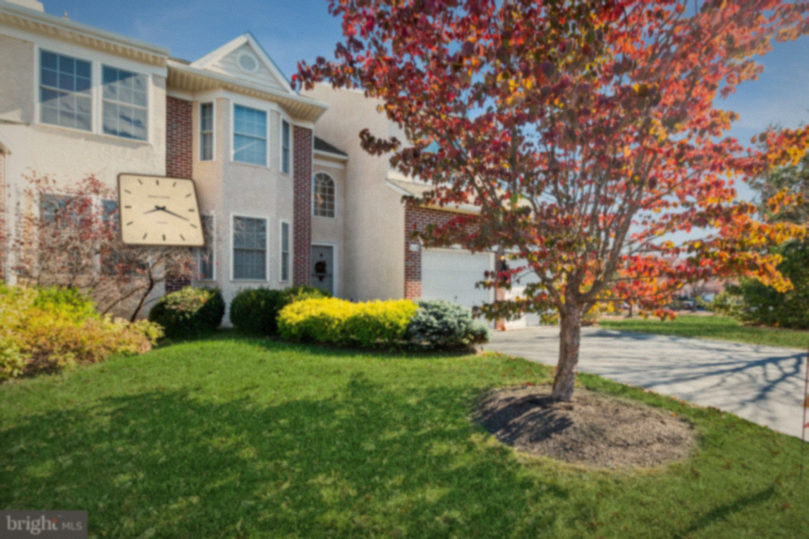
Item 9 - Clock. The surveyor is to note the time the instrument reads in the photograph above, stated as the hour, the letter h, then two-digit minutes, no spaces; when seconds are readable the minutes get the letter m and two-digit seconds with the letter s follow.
8h19
